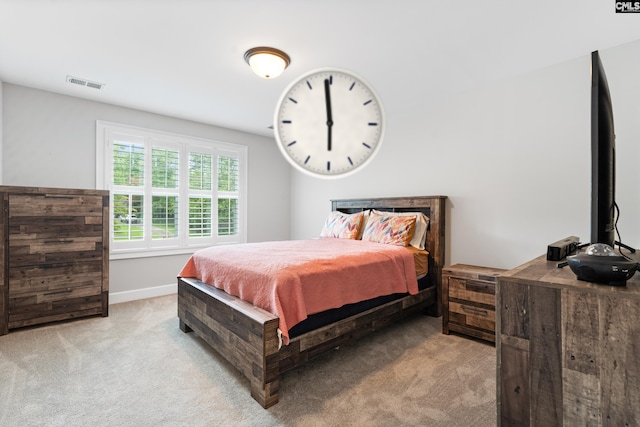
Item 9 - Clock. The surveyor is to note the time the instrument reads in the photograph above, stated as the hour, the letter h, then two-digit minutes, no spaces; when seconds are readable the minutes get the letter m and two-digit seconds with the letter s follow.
5h59
